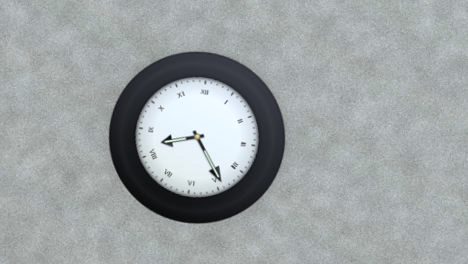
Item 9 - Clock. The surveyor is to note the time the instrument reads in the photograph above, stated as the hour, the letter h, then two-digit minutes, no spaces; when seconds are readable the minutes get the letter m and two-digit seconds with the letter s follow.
8h24
